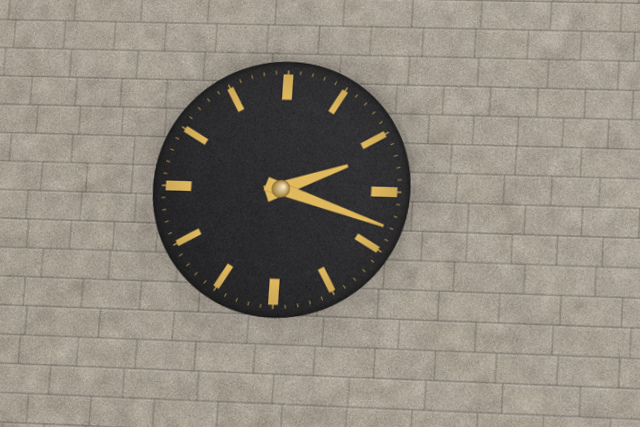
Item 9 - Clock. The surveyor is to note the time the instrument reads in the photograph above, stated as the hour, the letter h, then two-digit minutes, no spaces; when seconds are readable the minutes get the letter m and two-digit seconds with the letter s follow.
2h18
